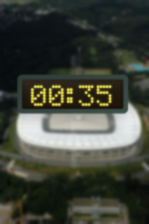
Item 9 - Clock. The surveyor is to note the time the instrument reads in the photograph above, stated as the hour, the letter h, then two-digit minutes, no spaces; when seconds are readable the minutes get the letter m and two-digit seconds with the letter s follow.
0h35
